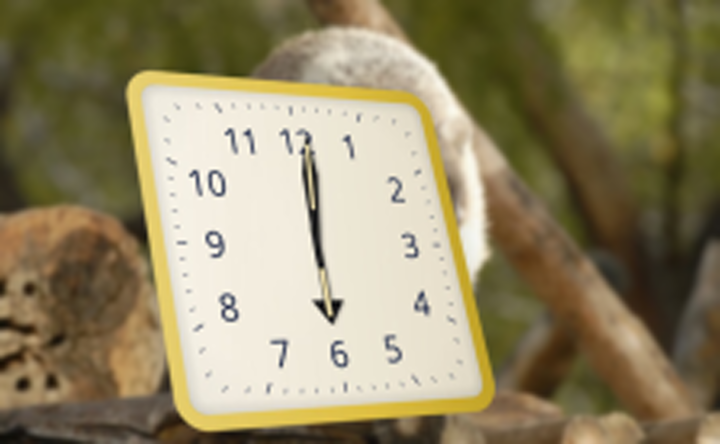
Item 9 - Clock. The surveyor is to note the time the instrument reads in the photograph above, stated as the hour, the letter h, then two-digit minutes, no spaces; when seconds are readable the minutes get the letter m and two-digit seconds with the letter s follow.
6h01
